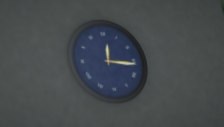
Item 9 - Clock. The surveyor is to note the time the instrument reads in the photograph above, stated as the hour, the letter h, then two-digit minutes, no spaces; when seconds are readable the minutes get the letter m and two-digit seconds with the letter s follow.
12h16
